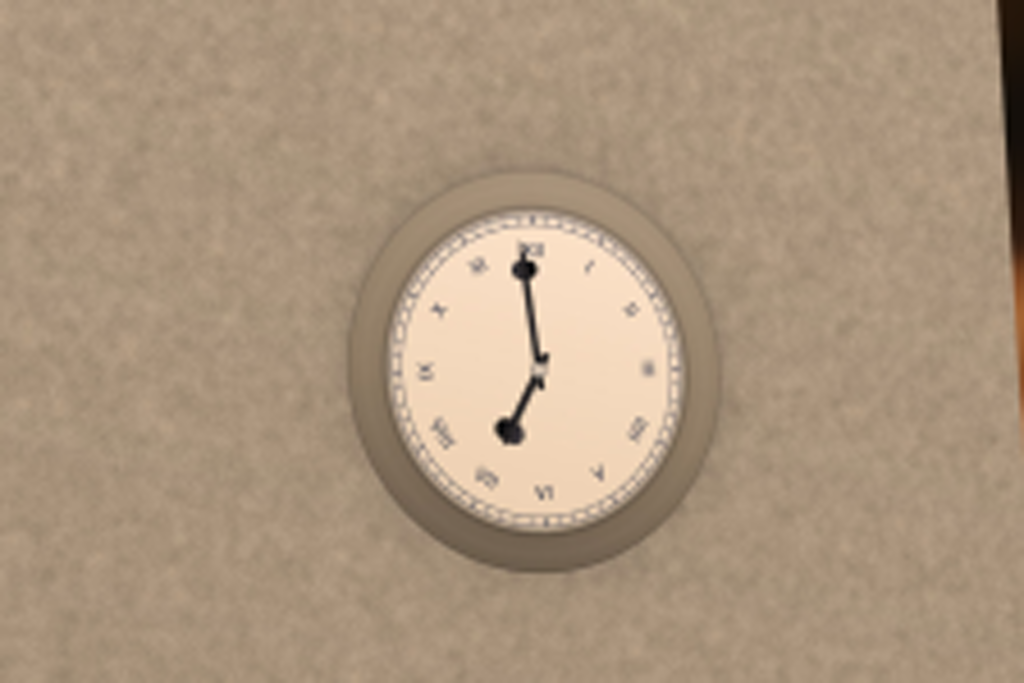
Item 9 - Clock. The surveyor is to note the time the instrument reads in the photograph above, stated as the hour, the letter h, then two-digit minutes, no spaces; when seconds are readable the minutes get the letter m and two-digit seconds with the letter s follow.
6h59
